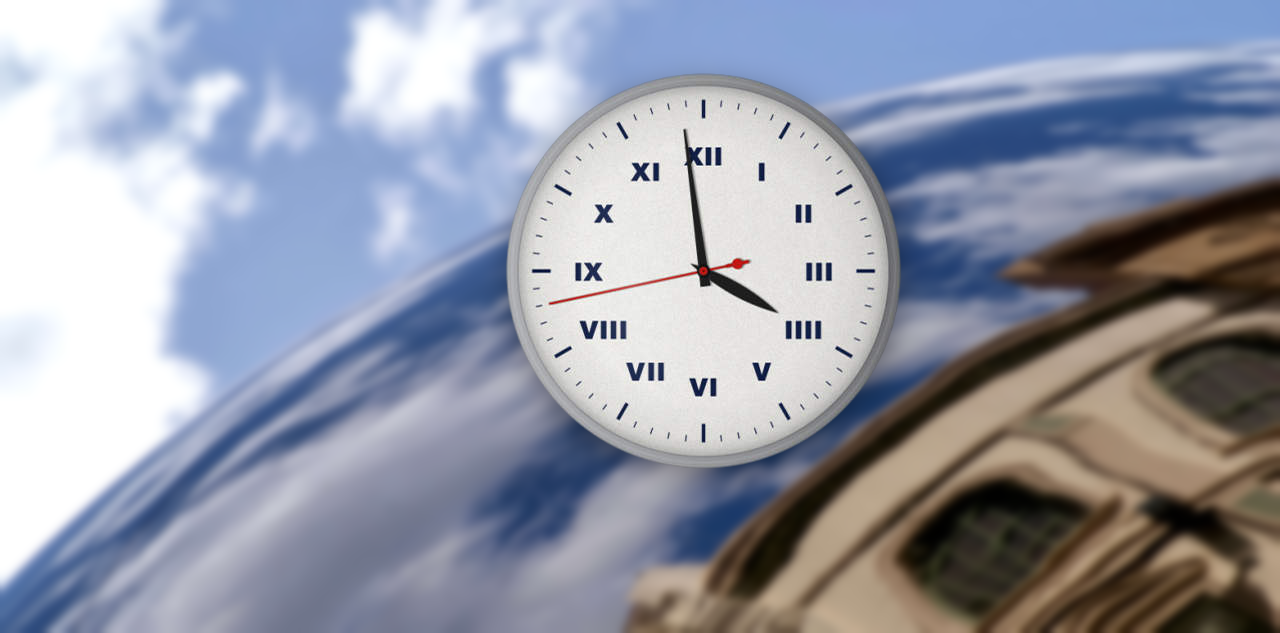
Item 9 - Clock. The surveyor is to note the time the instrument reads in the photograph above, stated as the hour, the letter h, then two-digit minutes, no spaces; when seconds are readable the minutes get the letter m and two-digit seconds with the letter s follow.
3h58m43s
